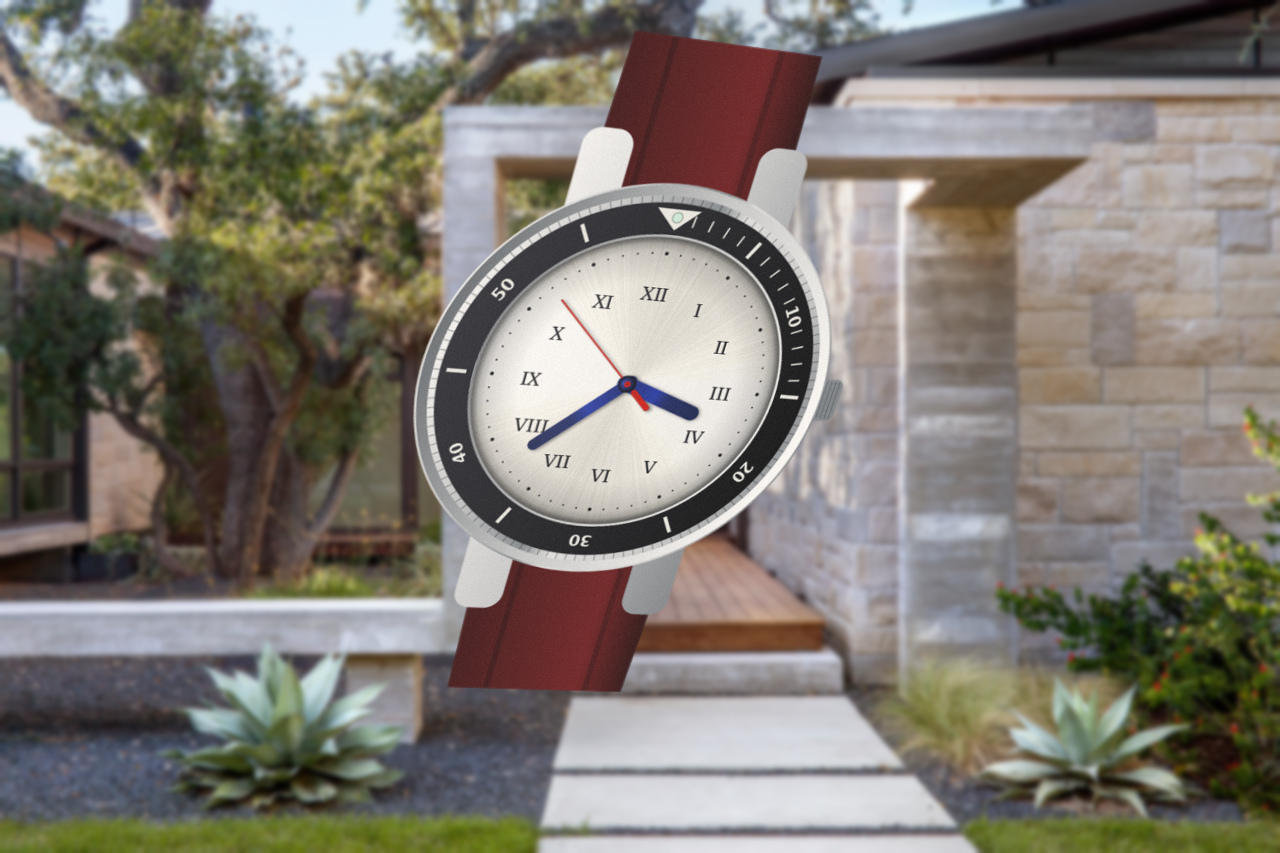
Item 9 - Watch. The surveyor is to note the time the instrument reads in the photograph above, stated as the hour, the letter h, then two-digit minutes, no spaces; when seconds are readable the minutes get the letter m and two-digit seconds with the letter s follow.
3h37m52s
